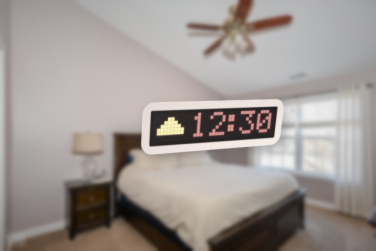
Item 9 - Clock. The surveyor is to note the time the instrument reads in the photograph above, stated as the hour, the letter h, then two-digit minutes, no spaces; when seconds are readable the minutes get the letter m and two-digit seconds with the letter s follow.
12h30
